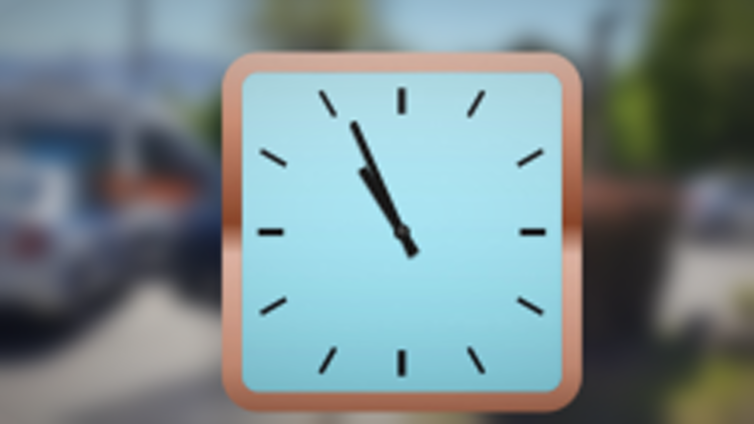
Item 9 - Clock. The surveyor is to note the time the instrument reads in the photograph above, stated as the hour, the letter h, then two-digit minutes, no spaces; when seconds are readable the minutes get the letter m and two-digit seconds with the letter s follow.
10h56
